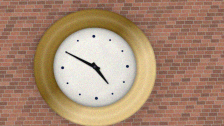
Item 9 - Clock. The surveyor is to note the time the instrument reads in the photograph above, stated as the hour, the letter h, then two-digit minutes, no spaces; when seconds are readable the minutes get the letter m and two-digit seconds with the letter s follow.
4h50
